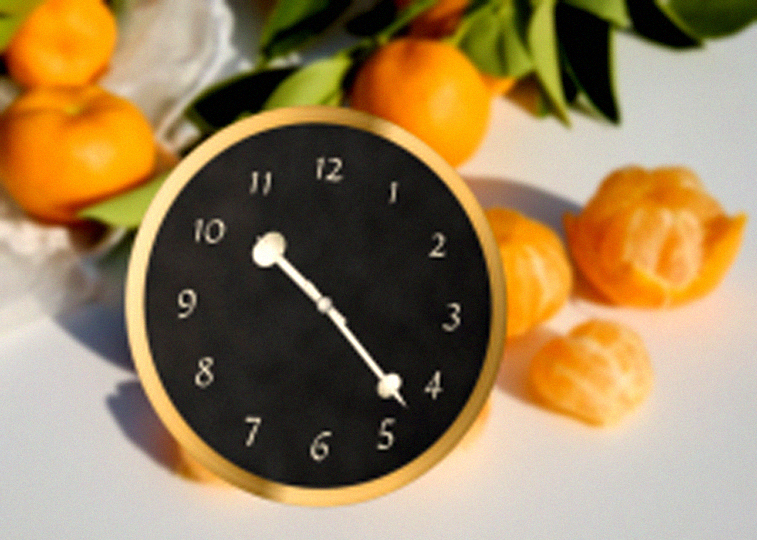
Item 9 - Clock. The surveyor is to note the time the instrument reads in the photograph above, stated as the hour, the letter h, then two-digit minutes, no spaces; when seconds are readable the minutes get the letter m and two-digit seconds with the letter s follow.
10h23
